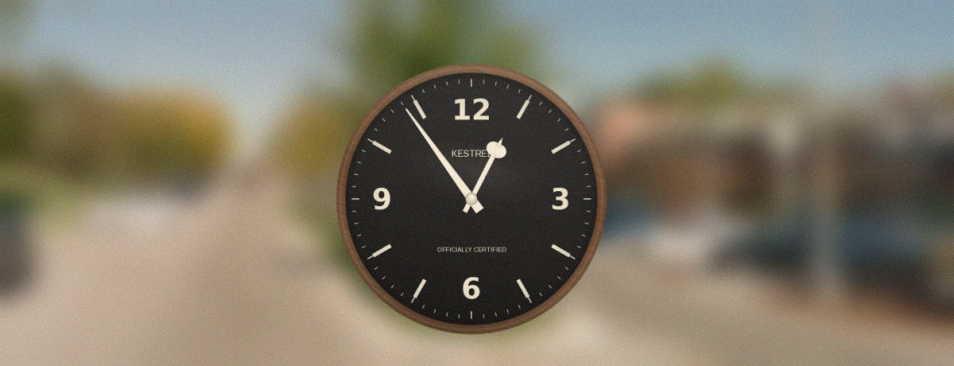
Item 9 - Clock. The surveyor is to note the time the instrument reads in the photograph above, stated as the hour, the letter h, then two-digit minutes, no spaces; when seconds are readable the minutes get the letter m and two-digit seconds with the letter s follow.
12h54
